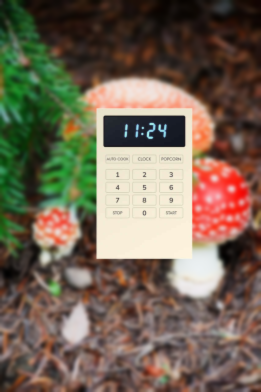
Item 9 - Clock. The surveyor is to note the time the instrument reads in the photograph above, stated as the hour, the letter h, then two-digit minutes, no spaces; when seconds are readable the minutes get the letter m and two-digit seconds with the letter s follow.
11h24
